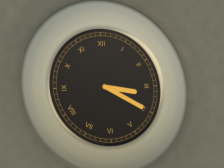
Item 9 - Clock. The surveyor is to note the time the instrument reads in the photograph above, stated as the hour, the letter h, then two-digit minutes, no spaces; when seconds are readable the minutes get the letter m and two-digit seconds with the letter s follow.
3h20
